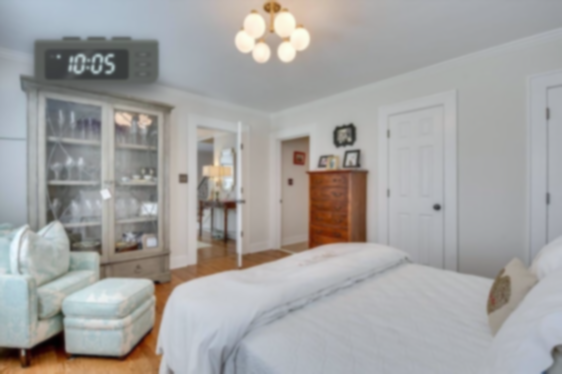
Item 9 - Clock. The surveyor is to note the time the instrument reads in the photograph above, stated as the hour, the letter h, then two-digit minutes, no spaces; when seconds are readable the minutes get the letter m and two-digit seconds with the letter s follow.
10h05
